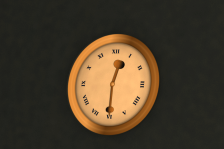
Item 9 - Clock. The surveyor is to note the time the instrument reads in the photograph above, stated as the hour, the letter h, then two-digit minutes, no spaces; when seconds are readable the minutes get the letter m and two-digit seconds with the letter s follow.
12h30
